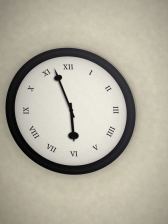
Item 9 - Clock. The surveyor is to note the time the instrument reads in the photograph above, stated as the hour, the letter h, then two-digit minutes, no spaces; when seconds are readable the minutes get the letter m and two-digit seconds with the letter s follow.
5h57
